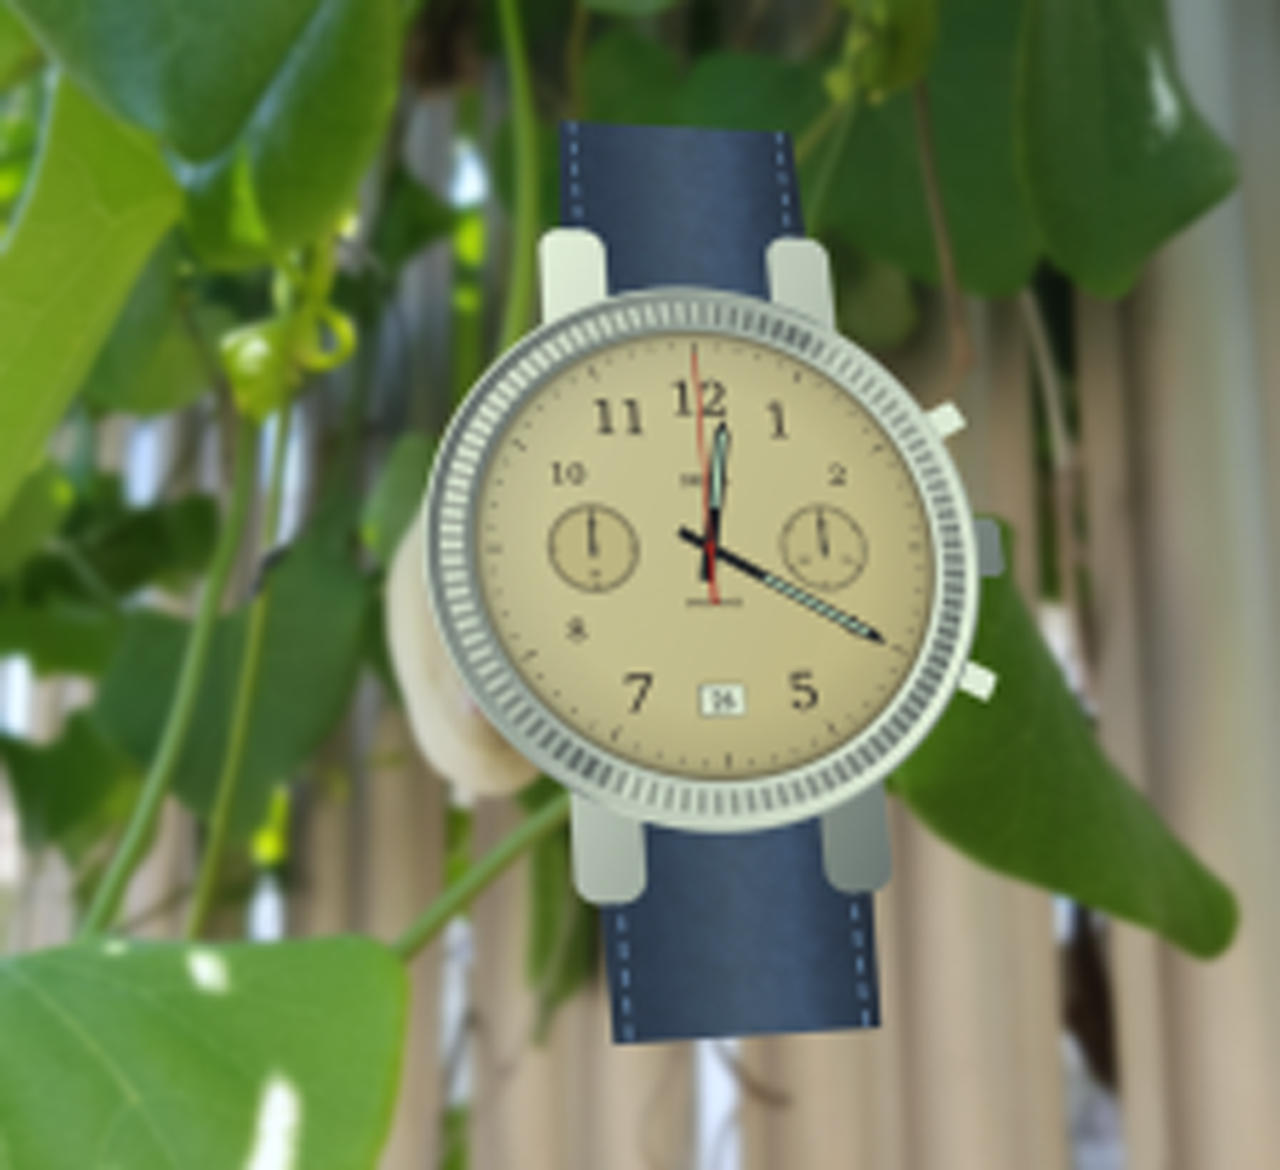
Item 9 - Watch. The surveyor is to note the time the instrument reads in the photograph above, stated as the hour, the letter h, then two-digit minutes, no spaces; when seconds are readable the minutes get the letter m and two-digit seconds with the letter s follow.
12h20
